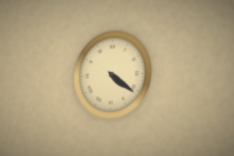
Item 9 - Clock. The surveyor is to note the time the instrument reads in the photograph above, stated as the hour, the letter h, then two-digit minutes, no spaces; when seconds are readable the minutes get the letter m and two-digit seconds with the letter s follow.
4h21
